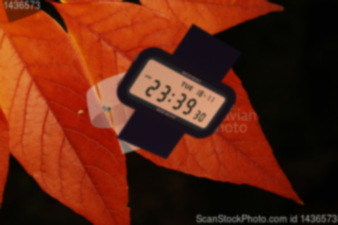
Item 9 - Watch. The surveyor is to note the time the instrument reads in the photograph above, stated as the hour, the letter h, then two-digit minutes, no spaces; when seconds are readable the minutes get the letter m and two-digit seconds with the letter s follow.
23h39
